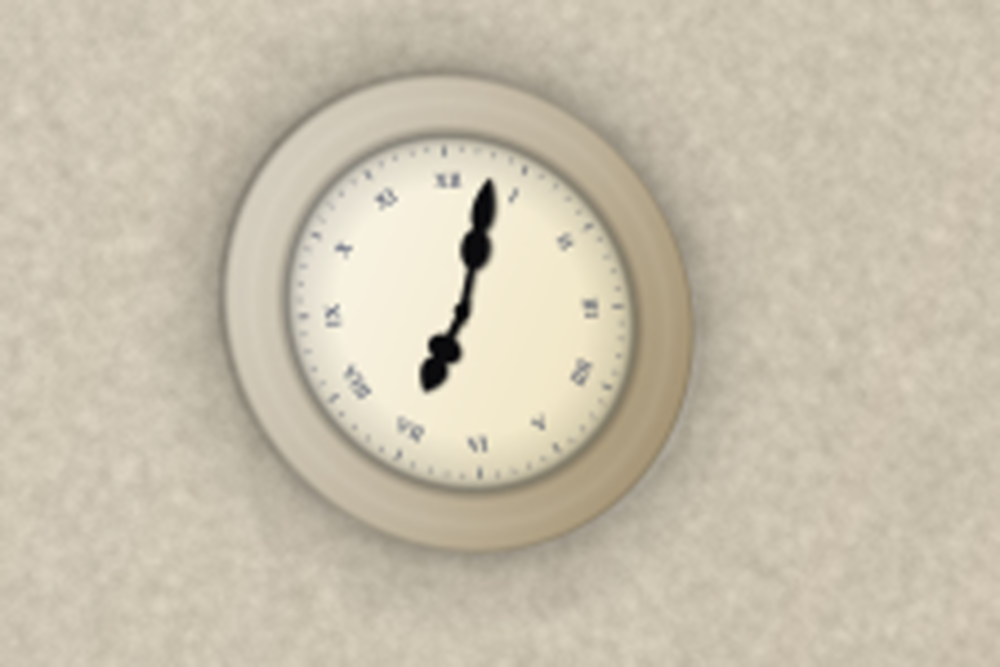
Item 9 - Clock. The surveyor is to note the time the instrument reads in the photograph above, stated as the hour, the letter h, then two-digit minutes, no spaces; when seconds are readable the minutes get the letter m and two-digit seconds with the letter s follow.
7h03
